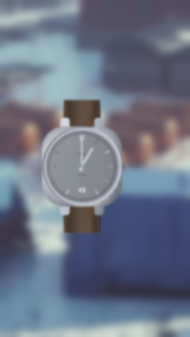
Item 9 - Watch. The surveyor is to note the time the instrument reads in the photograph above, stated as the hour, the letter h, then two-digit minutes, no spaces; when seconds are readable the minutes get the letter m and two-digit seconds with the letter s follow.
1h00
